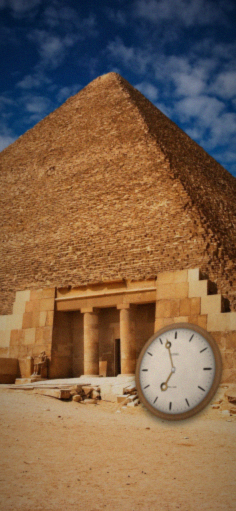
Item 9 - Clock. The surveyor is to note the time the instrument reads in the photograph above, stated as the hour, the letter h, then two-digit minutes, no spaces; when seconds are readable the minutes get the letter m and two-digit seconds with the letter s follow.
6h57
